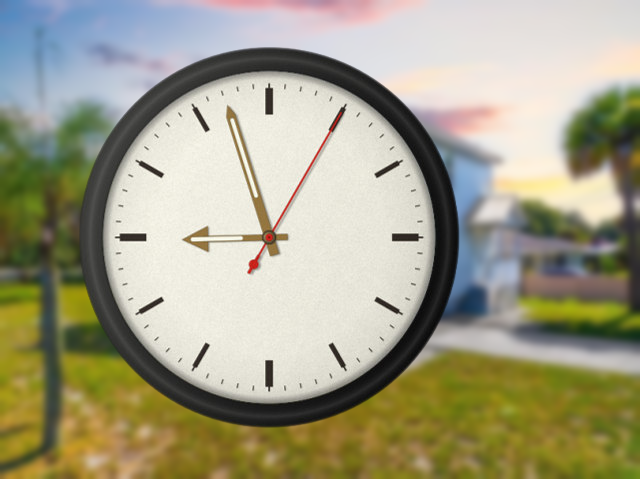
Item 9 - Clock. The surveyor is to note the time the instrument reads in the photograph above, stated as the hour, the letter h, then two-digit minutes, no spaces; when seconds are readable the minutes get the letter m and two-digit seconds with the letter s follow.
8h57m05s
